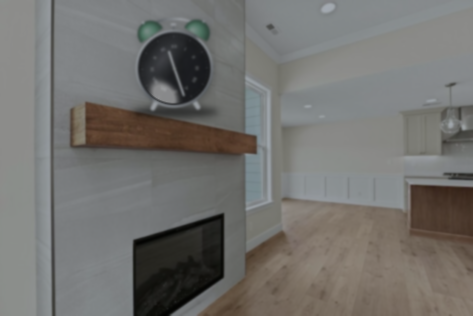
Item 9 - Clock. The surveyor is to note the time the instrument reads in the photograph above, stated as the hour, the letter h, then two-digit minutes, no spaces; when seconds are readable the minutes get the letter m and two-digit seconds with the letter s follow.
11h27
